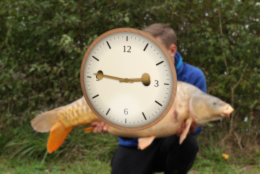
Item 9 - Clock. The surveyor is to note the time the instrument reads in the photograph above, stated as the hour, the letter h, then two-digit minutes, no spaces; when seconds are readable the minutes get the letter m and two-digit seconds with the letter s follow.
2h46
